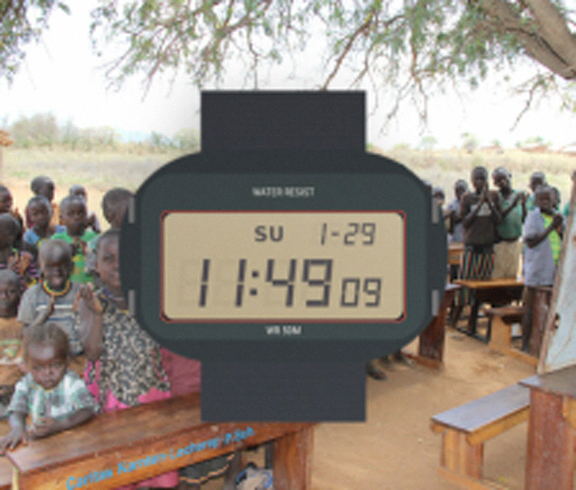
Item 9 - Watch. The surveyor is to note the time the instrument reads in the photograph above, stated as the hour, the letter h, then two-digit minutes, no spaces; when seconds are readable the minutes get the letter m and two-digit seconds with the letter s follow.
11h49m09s
